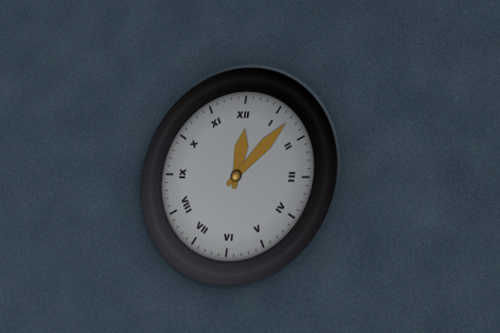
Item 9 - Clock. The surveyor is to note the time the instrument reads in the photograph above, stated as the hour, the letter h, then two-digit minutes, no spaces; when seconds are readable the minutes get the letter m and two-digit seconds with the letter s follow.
12h07
